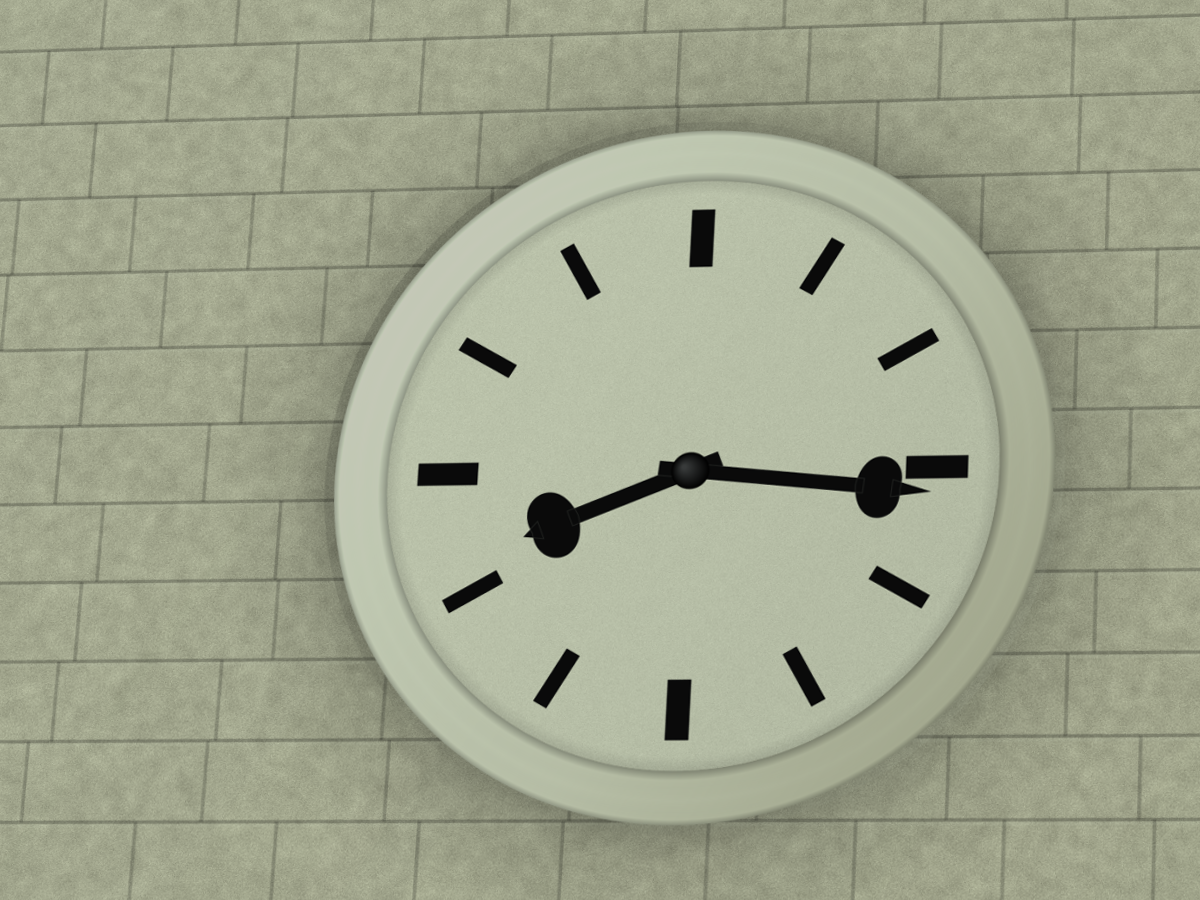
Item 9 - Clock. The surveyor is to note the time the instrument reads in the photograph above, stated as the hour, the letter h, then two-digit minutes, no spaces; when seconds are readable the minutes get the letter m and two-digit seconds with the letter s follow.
8h16
